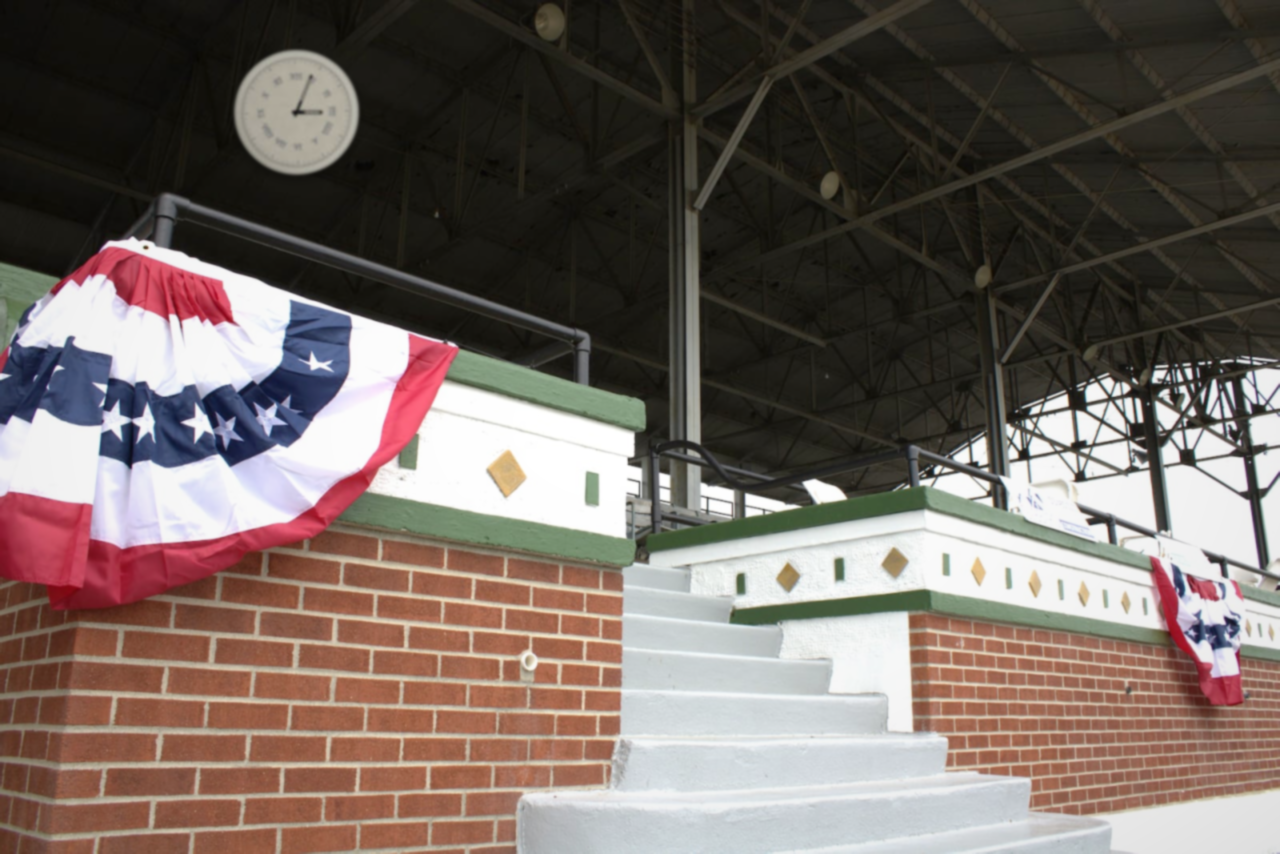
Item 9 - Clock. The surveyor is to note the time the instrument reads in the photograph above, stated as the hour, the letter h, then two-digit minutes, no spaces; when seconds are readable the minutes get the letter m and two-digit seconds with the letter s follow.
3h04
